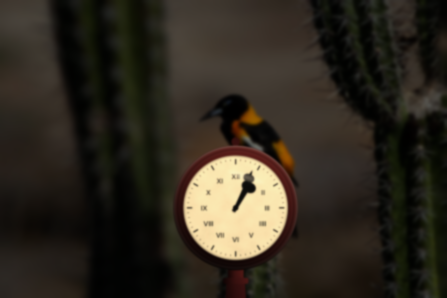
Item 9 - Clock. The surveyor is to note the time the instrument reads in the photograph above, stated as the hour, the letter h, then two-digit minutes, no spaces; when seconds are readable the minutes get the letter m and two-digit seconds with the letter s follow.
1h04
